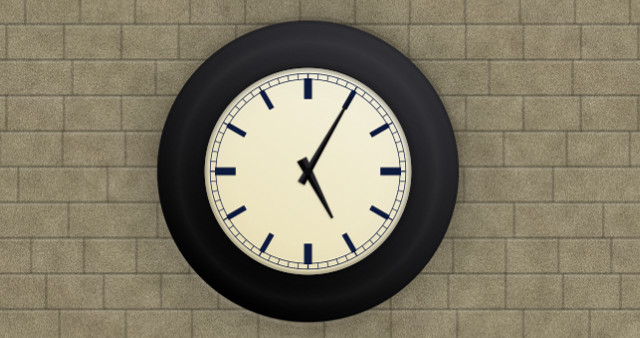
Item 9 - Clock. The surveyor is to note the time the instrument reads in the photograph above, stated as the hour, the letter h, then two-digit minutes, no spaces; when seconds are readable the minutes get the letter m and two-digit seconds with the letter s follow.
5h05
